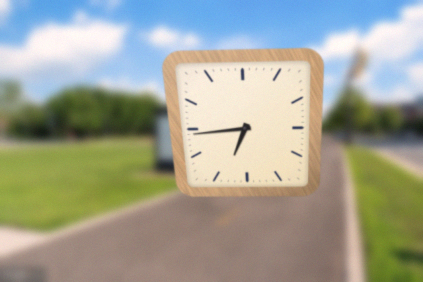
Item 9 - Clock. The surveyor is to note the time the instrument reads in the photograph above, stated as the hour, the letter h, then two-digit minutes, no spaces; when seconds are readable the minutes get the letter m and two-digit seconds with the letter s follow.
6h44
